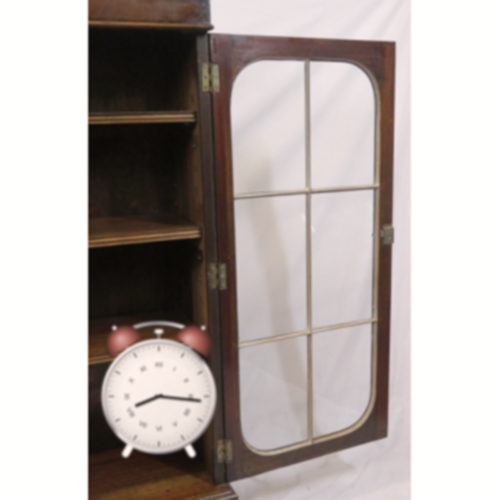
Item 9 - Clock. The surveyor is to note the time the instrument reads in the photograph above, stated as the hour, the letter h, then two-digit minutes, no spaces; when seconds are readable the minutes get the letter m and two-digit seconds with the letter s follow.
8h16
